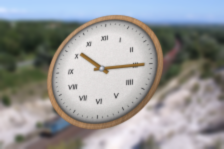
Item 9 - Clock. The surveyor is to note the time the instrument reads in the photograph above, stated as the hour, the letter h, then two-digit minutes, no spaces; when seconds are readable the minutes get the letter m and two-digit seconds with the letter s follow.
10h15
